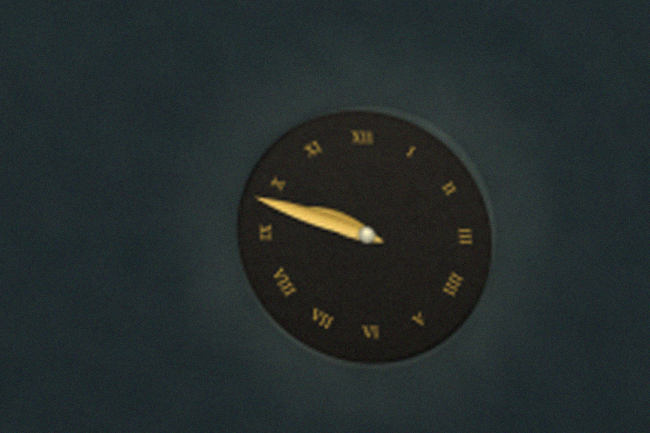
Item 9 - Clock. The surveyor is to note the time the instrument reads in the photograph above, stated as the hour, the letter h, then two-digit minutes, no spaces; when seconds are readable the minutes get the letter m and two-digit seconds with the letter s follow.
9h48
